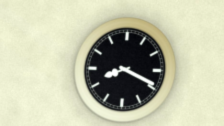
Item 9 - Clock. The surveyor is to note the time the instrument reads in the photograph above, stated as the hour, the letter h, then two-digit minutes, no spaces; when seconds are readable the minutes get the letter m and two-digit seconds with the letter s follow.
8h19
